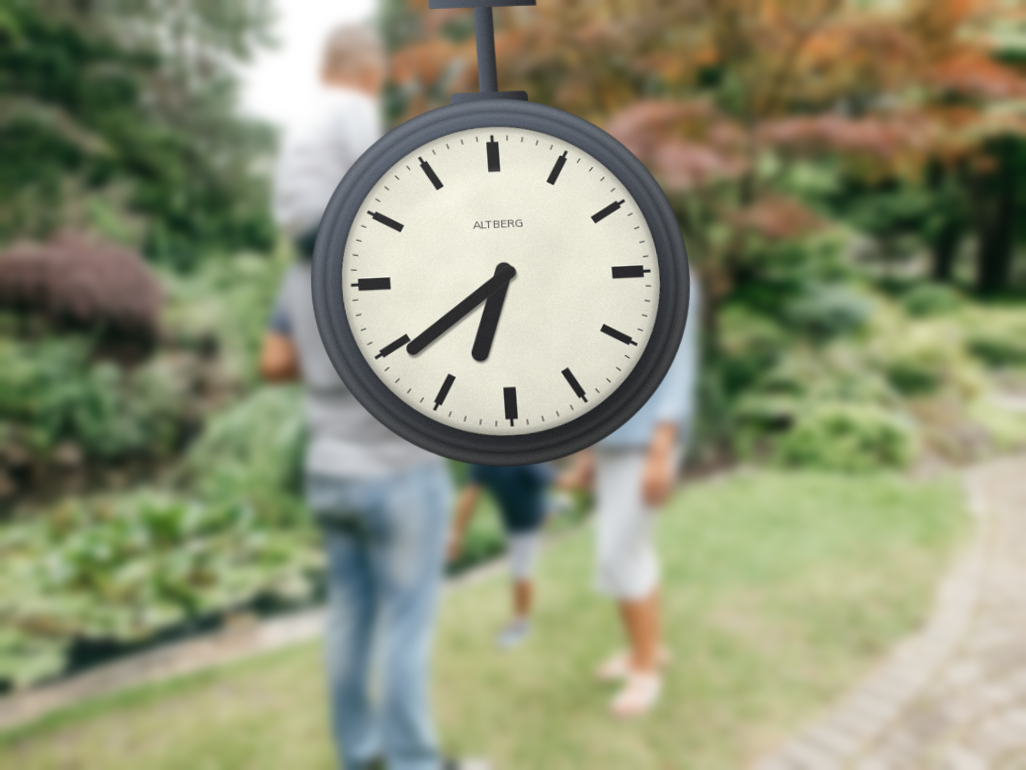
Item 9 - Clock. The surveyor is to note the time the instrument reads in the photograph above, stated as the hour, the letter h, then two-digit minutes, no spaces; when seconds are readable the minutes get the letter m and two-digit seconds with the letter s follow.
6h39
